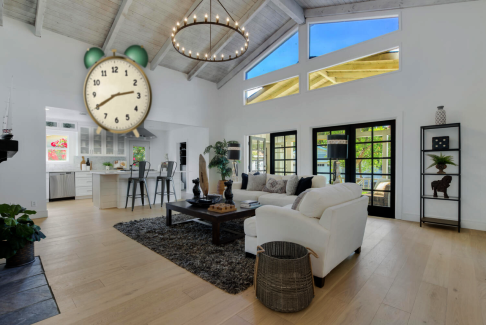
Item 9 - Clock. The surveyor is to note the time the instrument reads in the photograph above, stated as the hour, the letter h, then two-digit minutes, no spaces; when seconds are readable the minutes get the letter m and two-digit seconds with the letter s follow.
2h40
